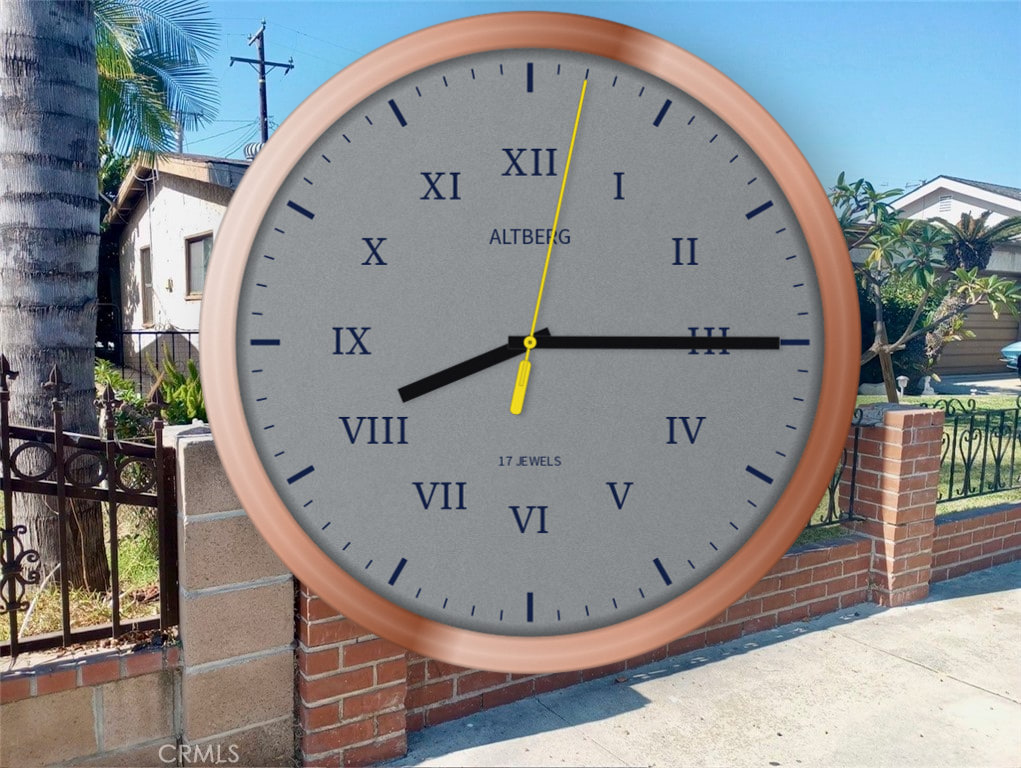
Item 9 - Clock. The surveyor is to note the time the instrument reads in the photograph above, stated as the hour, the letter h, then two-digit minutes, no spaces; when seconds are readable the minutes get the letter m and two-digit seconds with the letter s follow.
8h15m02s
